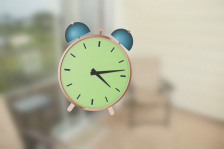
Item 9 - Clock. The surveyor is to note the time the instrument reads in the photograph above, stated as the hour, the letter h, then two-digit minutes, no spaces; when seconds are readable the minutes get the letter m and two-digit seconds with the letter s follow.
4h13
